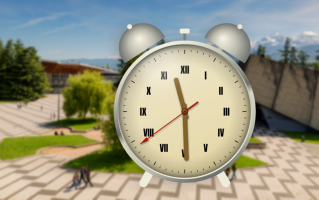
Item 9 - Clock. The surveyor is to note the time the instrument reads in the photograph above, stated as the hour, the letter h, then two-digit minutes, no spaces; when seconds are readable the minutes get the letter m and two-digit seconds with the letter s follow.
11h29m39s
